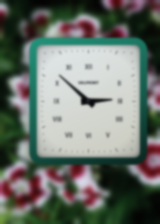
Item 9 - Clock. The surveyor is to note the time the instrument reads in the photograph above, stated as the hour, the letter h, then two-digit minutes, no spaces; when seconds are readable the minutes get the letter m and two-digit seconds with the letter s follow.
2h52
